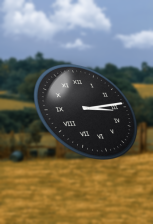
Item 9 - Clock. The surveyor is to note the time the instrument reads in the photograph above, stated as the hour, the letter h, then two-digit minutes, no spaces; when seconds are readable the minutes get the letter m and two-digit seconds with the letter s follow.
3h14
